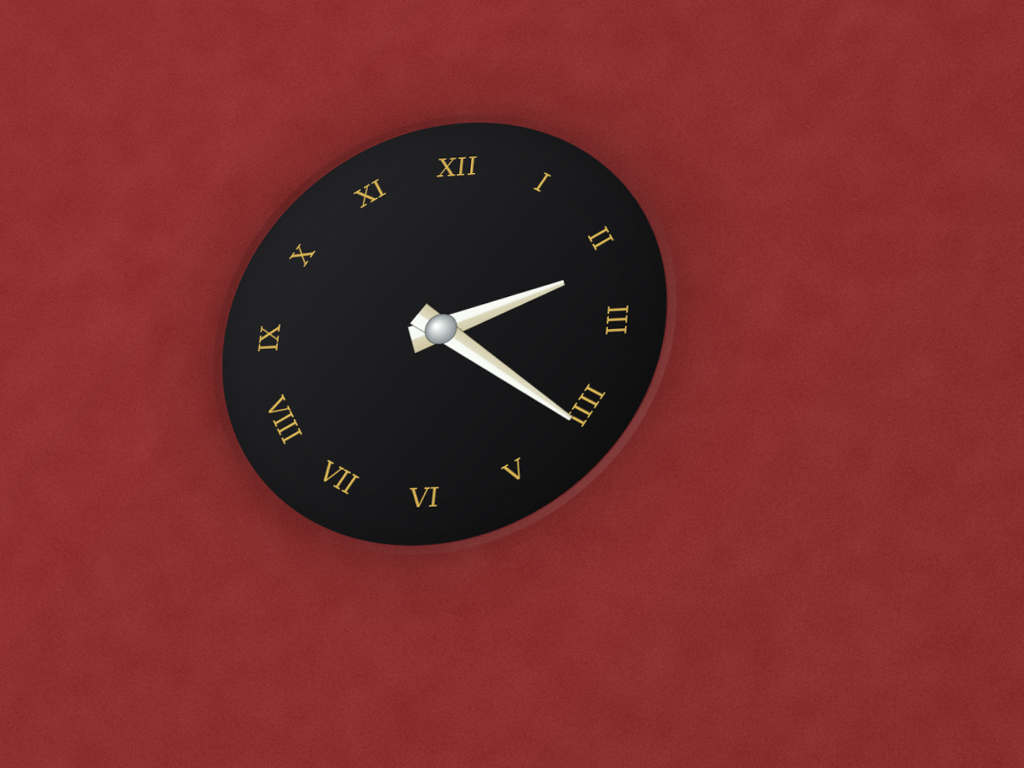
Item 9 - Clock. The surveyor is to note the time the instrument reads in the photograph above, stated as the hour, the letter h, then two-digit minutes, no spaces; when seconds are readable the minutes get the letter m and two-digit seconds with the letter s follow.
2h21
